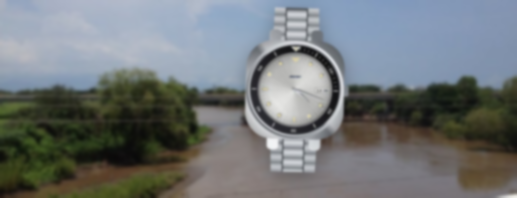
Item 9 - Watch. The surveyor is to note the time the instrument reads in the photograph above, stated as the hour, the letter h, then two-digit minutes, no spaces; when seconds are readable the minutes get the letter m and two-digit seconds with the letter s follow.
4h18
